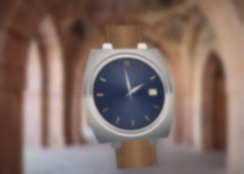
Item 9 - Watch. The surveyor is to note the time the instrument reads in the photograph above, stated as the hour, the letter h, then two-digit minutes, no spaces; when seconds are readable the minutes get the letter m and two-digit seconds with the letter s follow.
1h59
